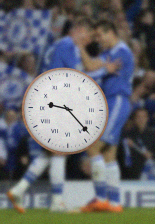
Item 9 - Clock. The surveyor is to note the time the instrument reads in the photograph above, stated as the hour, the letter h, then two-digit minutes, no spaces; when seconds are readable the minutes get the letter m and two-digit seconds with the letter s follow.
9h23
